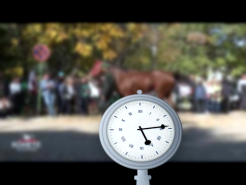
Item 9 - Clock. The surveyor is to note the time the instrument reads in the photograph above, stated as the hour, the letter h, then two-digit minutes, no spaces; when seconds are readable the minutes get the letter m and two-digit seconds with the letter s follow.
5h14
